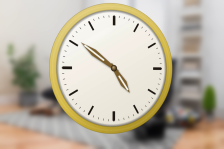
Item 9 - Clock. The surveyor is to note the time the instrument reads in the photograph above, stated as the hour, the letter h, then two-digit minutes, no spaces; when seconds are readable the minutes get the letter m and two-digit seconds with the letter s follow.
4h51
